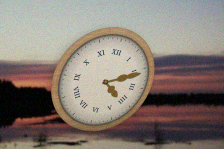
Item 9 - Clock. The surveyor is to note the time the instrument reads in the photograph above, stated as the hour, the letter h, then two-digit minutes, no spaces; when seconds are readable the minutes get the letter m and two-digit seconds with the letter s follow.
4h11
